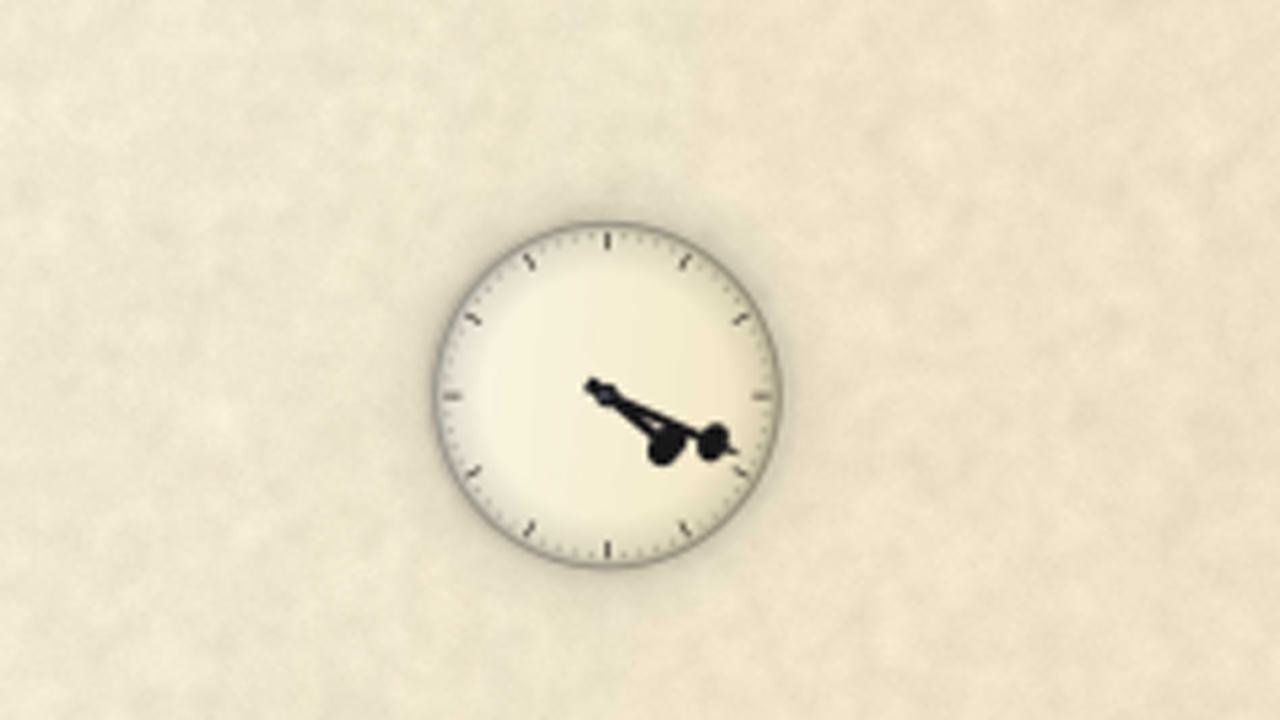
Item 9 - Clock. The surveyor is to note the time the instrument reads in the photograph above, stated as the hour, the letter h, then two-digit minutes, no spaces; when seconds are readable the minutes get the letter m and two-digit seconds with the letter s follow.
4h19
